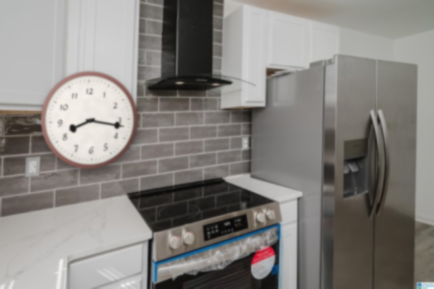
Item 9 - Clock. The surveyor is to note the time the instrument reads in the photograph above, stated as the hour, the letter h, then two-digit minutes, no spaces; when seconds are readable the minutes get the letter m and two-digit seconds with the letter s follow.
8h17
